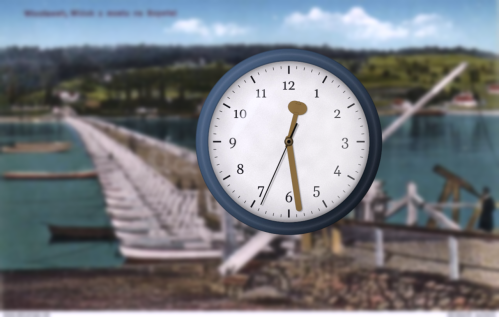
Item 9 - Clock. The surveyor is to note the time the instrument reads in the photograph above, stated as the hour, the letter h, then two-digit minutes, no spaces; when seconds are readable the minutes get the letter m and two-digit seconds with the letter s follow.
12h28m34s
